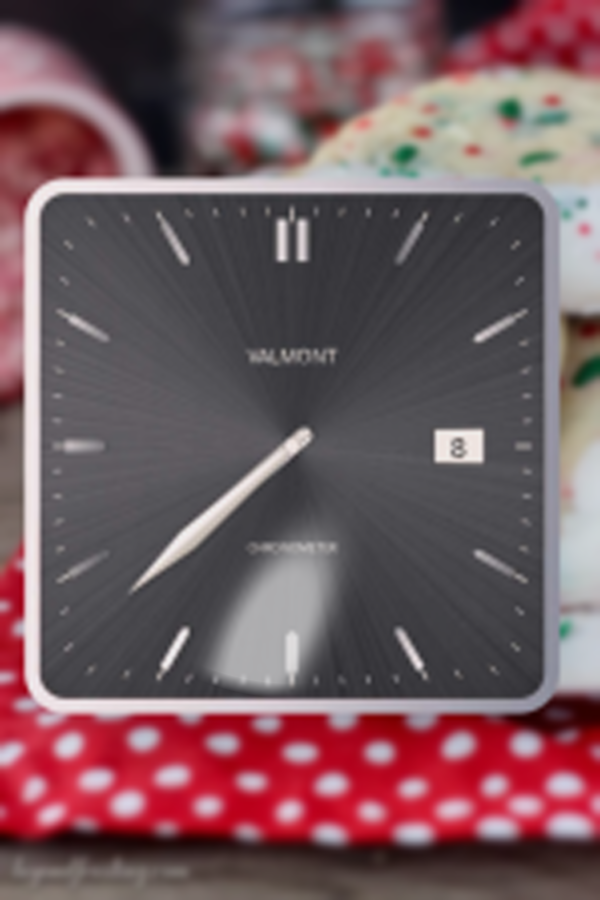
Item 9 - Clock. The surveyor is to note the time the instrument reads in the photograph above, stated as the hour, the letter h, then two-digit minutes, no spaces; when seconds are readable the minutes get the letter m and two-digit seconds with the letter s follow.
7h38
